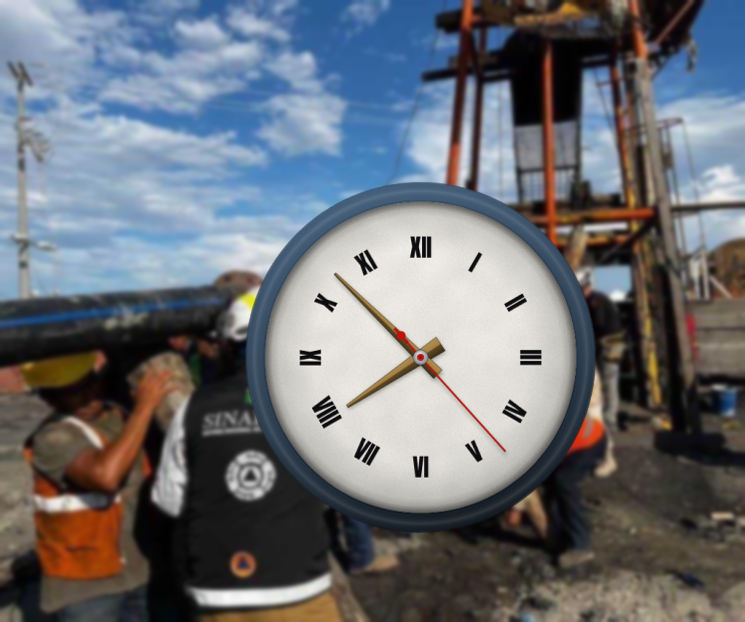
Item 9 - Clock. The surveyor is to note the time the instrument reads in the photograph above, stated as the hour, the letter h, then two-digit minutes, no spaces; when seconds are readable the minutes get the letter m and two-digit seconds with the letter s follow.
7h52m23s
